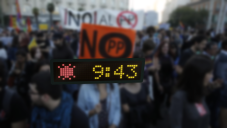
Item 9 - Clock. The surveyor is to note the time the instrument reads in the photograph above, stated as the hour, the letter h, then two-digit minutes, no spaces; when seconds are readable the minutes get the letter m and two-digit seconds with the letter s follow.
9h43
